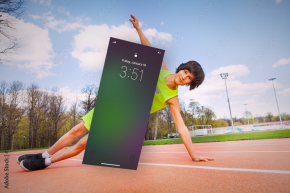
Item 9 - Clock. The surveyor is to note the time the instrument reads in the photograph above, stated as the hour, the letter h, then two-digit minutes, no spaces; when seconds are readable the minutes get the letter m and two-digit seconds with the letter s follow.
3h51
